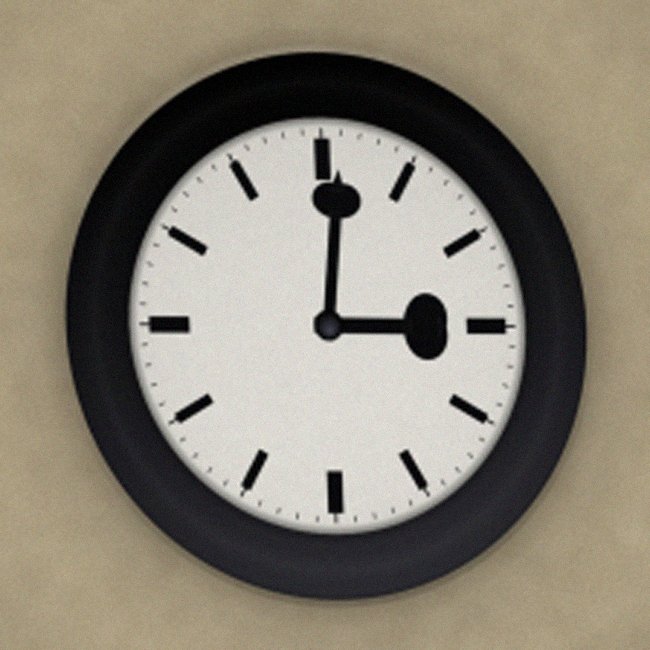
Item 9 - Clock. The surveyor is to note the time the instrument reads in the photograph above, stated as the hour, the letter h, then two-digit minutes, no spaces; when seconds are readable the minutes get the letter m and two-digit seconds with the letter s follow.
3h01
